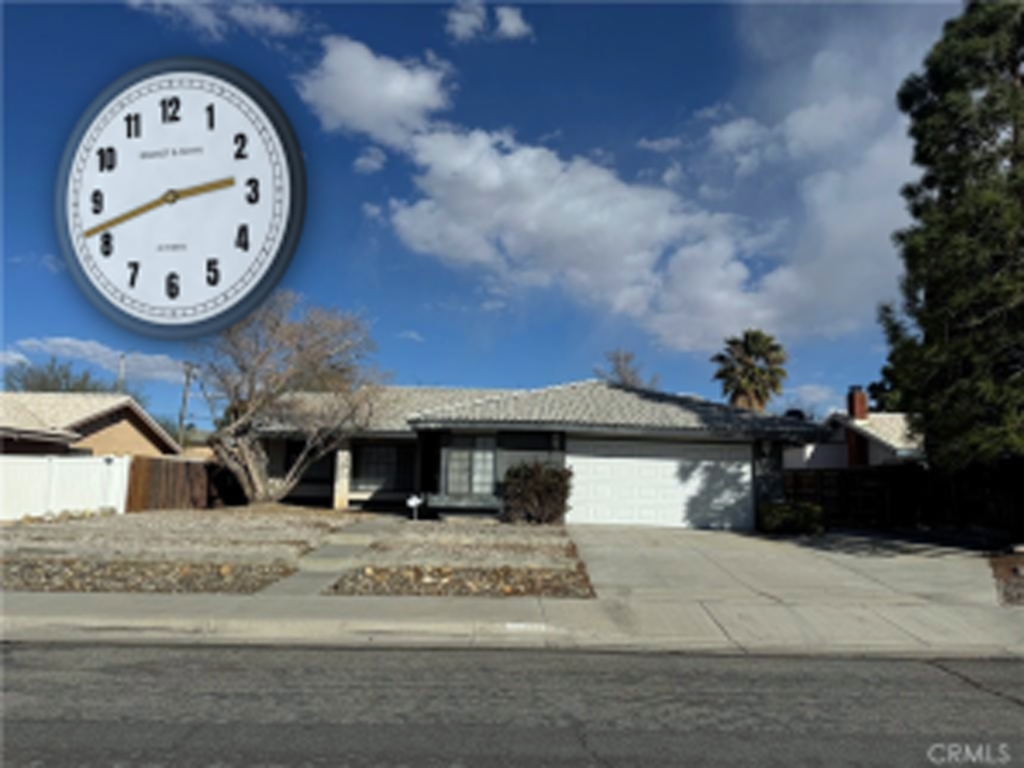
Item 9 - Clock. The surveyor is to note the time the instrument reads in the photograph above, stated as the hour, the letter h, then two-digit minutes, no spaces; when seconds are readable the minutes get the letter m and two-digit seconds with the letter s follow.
2h42
